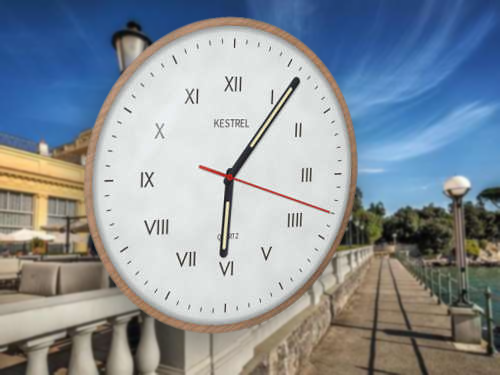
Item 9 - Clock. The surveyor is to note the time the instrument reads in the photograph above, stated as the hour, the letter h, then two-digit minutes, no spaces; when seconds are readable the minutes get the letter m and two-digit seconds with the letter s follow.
6h06m18s
